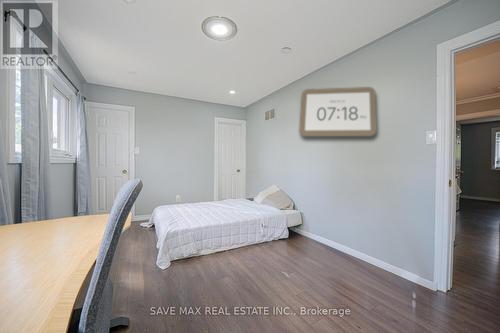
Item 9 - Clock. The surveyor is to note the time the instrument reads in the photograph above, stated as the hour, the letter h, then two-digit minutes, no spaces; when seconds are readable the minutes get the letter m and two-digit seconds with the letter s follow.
7h18
